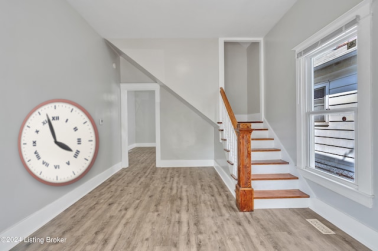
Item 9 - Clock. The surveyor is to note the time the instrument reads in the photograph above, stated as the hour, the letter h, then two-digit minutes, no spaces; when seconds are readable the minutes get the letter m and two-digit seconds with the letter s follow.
3h57
